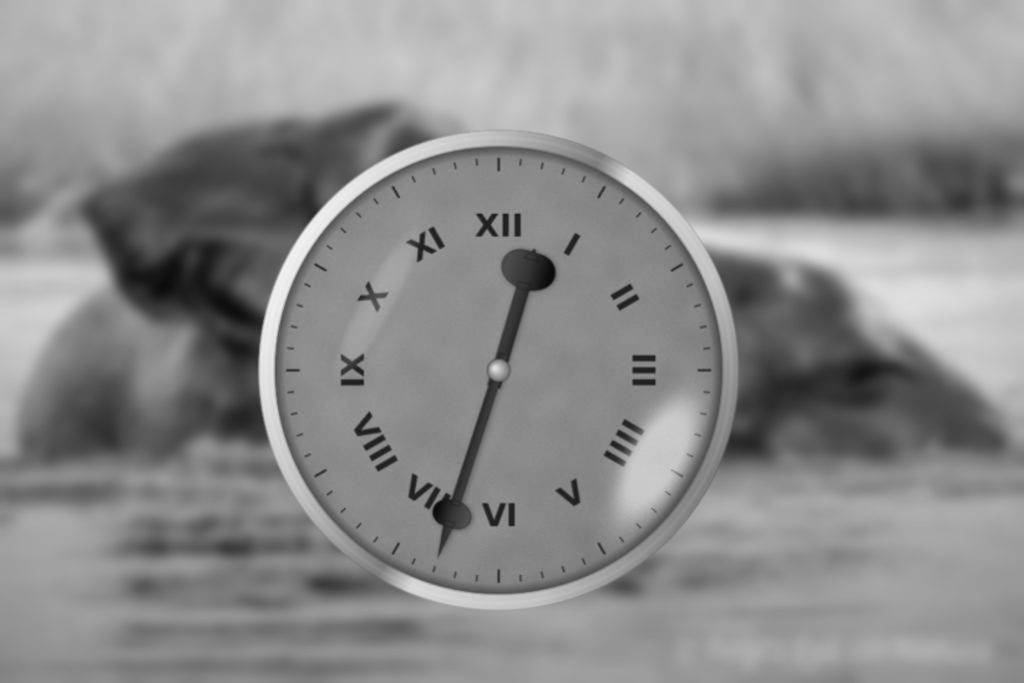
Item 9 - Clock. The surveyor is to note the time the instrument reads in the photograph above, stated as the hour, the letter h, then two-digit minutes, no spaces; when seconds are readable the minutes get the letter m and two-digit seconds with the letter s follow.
12h33
